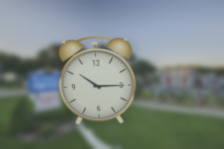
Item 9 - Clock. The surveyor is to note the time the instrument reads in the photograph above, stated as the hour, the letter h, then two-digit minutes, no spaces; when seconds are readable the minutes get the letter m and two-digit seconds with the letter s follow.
10h15
